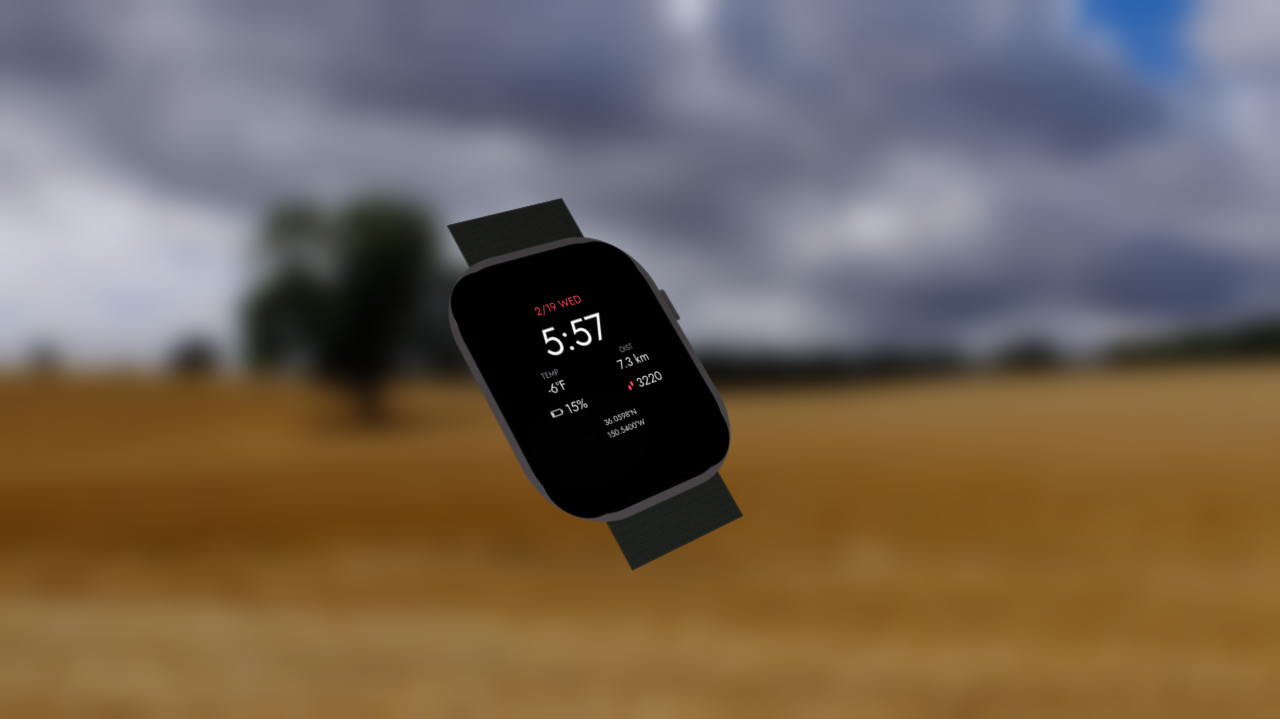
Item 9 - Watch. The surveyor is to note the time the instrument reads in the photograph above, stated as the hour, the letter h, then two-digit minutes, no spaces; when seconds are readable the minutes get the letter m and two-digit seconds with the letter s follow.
5h57
